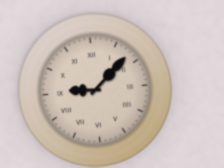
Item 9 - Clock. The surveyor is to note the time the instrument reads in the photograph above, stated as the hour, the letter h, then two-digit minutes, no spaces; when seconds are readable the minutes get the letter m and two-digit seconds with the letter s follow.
9h08
